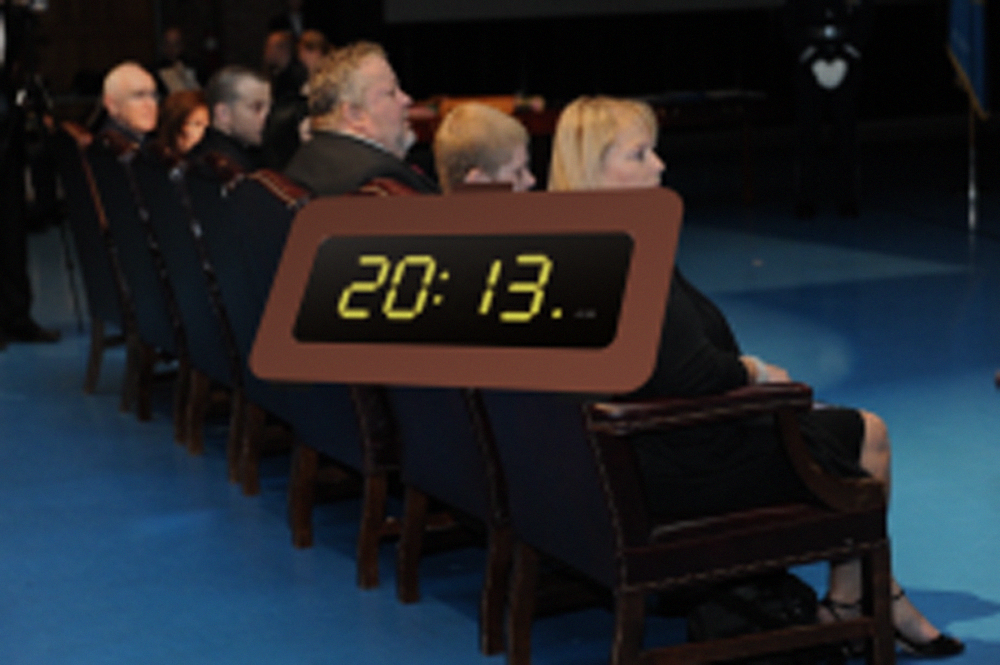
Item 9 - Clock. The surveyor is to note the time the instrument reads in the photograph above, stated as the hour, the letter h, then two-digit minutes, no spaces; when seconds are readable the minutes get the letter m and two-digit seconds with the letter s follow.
20h13
